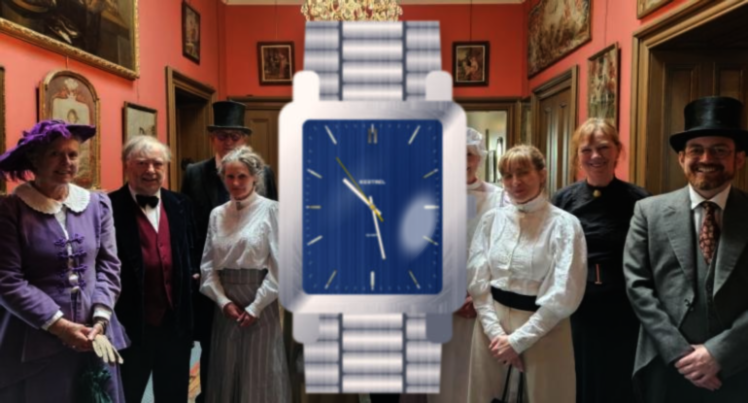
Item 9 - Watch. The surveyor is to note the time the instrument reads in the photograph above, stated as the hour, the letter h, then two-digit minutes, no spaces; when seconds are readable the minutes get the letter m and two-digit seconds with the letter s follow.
10h27m54s
